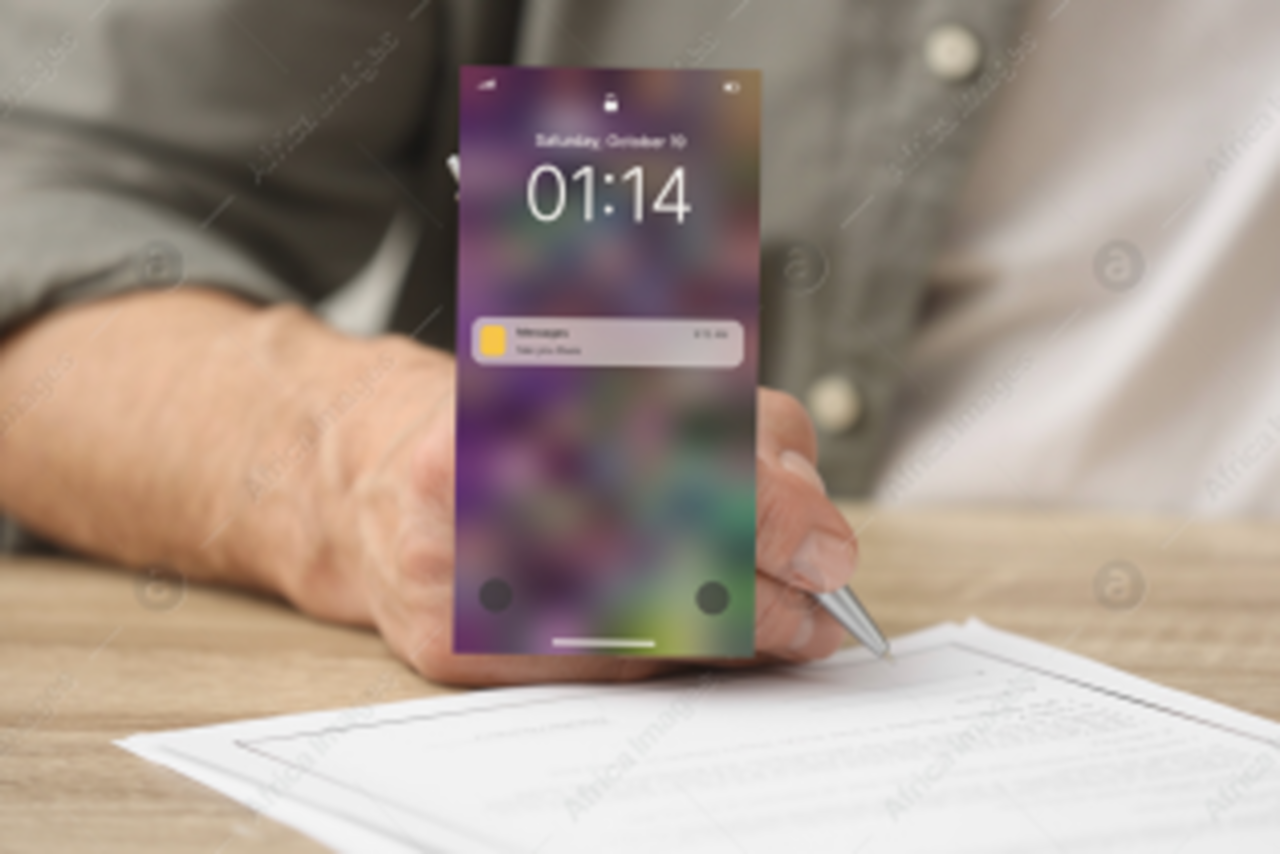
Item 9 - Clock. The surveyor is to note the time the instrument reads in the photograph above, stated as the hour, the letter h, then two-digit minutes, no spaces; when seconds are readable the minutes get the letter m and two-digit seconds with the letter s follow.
1h14
